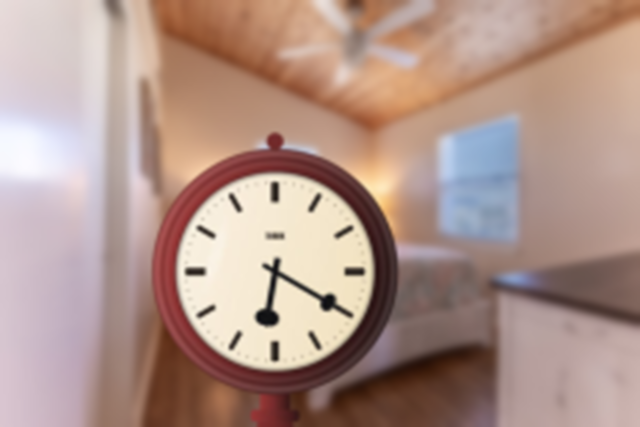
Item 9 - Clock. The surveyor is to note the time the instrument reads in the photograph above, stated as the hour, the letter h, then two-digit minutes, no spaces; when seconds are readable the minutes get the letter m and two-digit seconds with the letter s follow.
6h20
